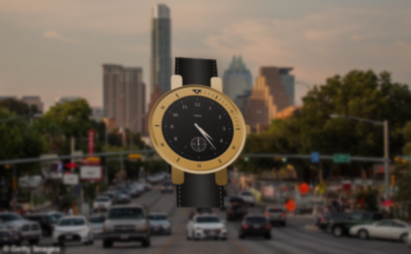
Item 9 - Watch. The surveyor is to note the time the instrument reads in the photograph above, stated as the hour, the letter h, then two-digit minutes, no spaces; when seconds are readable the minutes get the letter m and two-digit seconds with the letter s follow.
4h24
